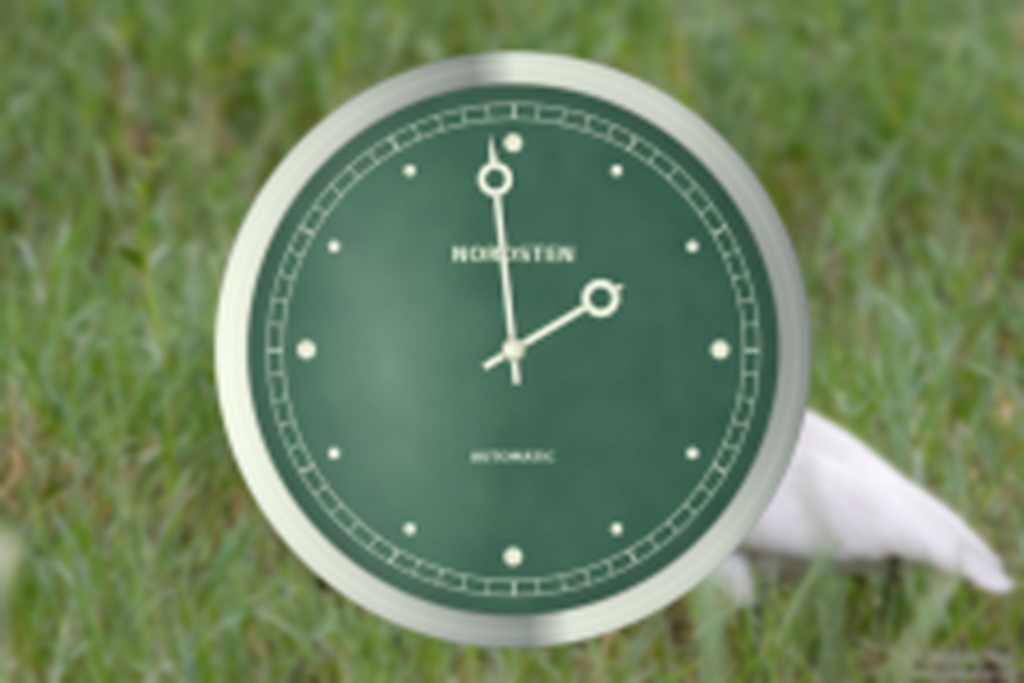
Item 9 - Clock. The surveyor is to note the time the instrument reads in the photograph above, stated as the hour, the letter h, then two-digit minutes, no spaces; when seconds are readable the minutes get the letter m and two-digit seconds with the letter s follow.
1h59
